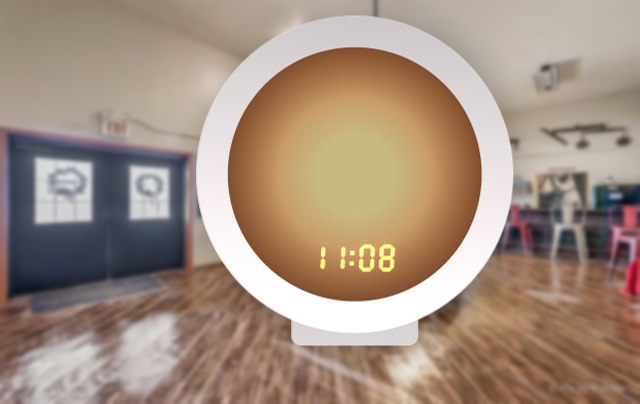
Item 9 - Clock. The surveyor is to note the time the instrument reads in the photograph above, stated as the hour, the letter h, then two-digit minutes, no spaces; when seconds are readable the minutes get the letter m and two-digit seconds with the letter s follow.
11h08
